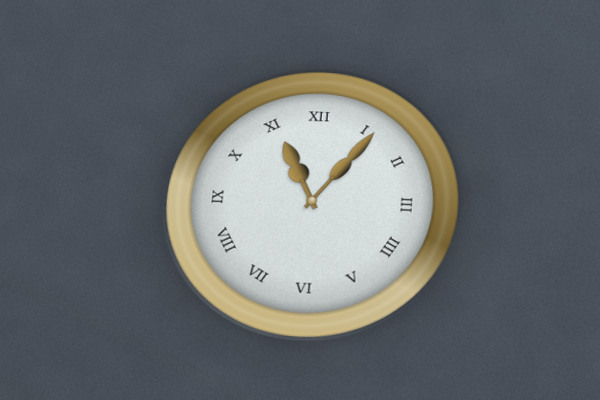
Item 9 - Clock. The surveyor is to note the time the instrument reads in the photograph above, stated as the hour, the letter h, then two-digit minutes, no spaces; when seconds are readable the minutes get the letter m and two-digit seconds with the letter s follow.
11h06
